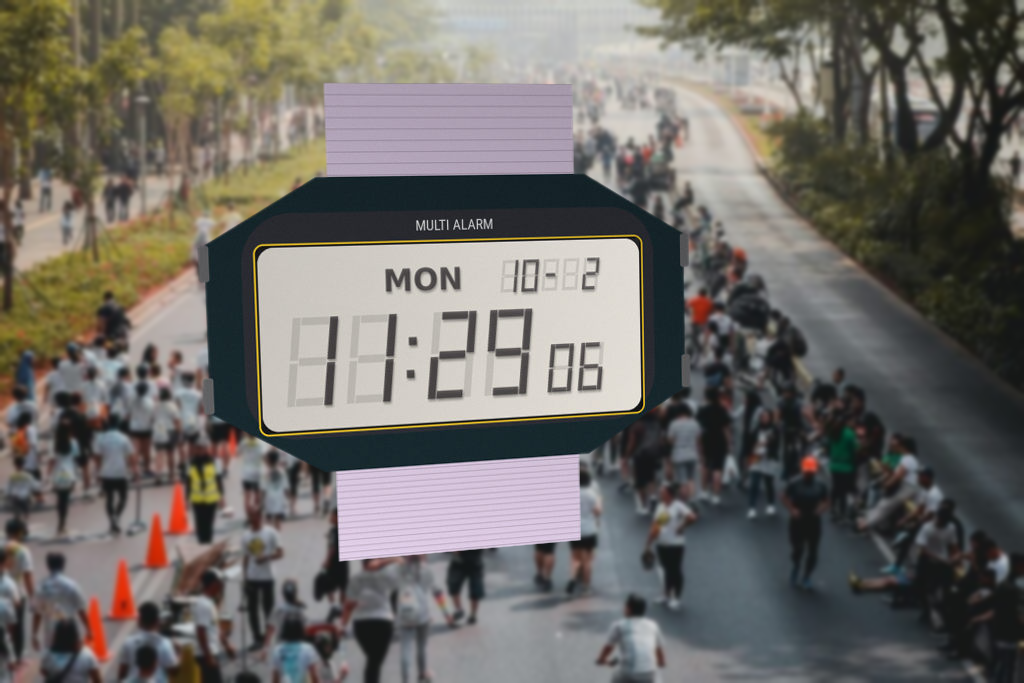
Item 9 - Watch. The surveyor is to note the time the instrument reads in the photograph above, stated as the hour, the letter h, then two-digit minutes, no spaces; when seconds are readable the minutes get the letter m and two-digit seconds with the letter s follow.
11h29m06s
